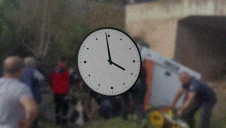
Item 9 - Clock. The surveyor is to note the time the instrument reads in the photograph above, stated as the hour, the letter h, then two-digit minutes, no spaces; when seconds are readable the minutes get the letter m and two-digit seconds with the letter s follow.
3h59
